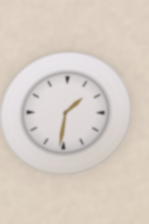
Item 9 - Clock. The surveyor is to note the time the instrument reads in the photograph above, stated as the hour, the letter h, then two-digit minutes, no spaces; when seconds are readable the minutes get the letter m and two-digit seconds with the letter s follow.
1h31
